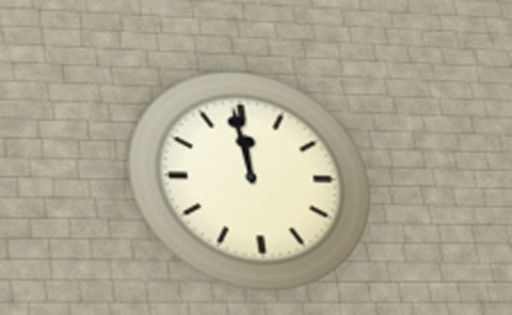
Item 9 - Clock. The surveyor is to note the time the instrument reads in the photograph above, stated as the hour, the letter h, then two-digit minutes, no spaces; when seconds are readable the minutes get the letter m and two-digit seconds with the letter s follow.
11h59
